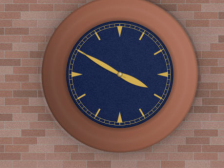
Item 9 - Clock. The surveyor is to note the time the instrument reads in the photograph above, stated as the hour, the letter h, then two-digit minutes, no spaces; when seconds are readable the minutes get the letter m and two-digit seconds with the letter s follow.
3h50
